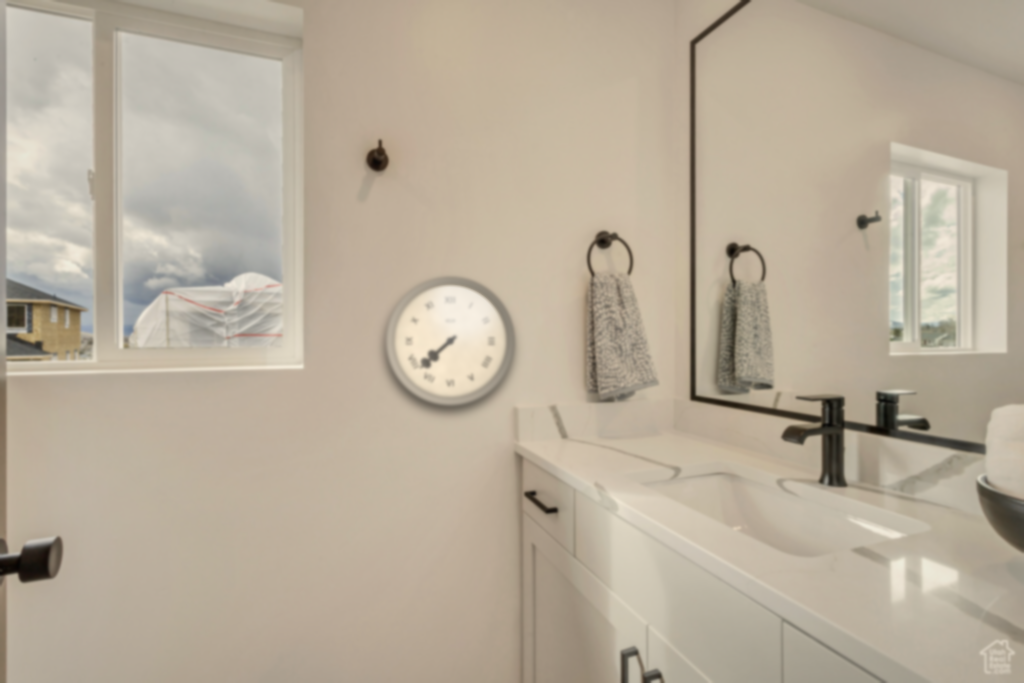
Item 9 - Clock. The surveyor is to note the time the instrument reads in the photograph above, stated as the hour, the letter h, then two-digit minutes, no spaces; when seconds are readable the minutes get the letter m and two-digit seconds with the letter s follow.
7h38
